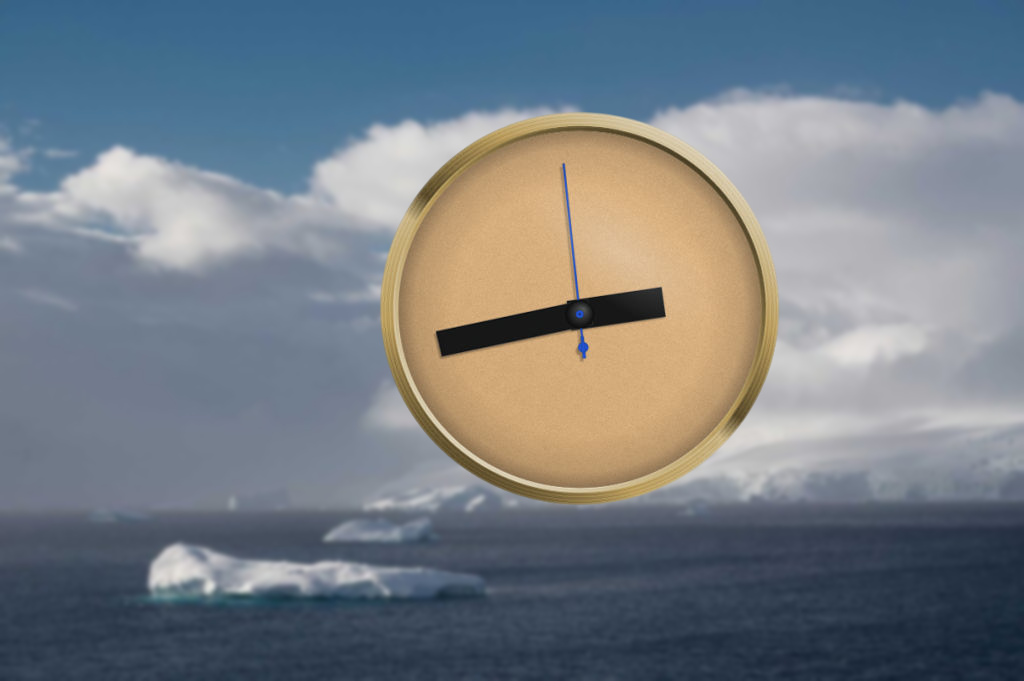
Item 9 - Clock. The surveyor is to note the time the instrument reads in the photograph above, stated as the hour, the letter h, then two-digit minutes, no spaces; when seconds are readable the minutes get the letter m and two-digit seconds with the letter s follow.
2h42m59s
